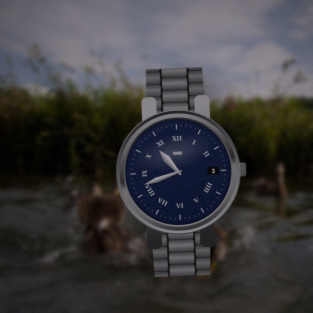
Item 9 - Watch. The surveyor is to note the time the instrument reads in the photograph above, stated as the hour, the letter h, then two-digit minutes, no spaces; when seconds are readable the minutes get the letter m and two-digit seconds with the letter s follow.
10h42
